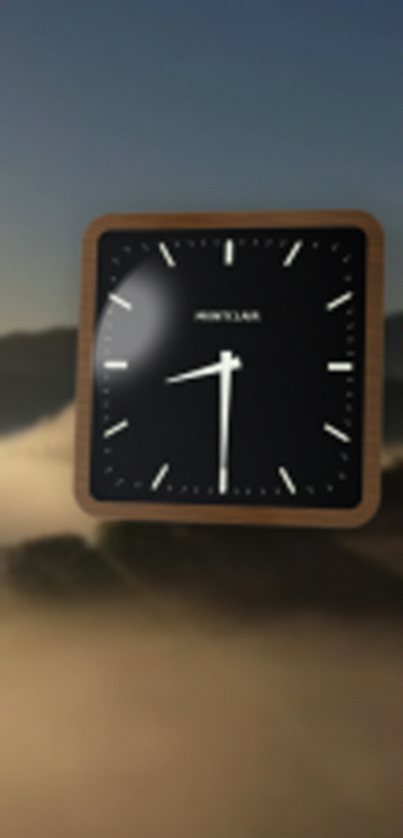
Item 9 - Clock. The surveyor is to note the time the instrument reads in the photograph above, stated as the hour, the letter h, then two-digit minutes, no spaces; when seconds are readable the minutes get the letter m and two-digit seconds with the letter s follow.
8h30
